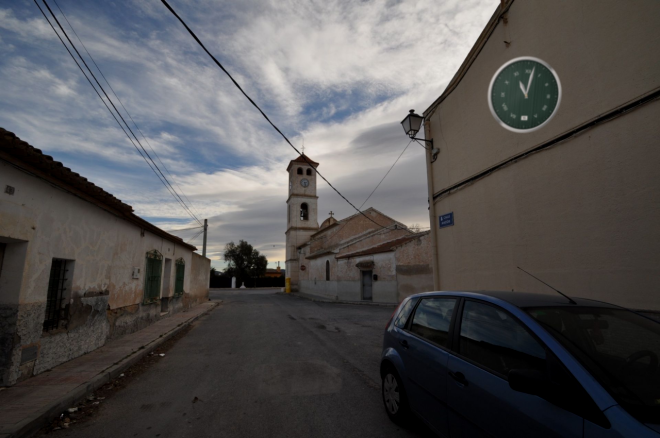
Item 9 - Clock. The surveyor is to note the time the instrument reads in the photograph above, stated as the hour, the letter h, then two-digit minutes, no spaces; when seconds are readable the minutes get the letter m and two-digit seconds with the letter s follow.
11h02
